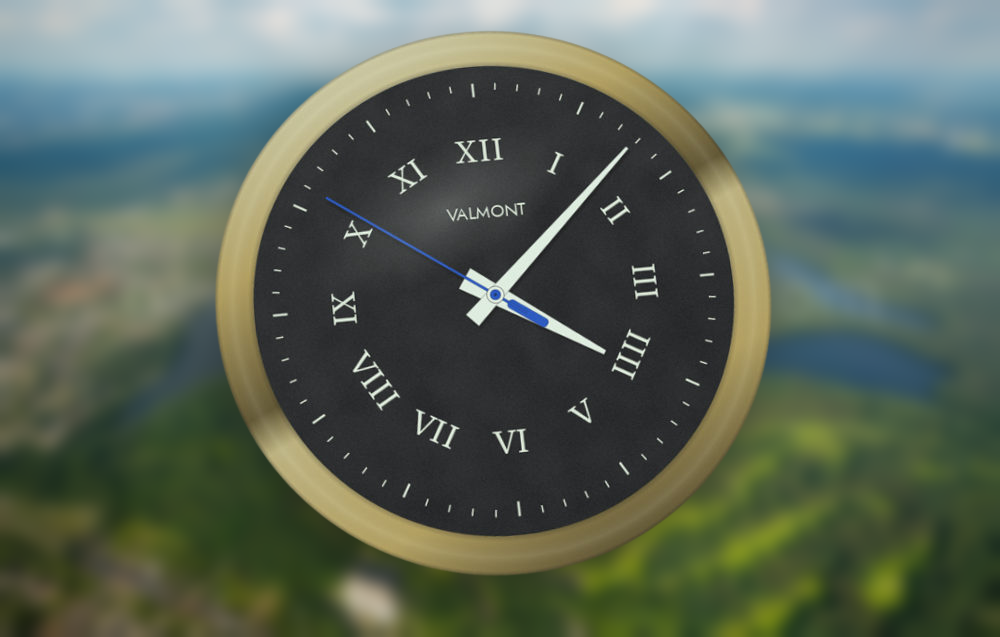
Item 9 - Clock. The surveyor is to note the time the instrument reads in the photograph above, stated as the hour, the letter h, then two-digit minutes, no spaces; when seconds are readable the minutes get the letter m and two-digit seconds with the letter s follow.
4h07m51s
